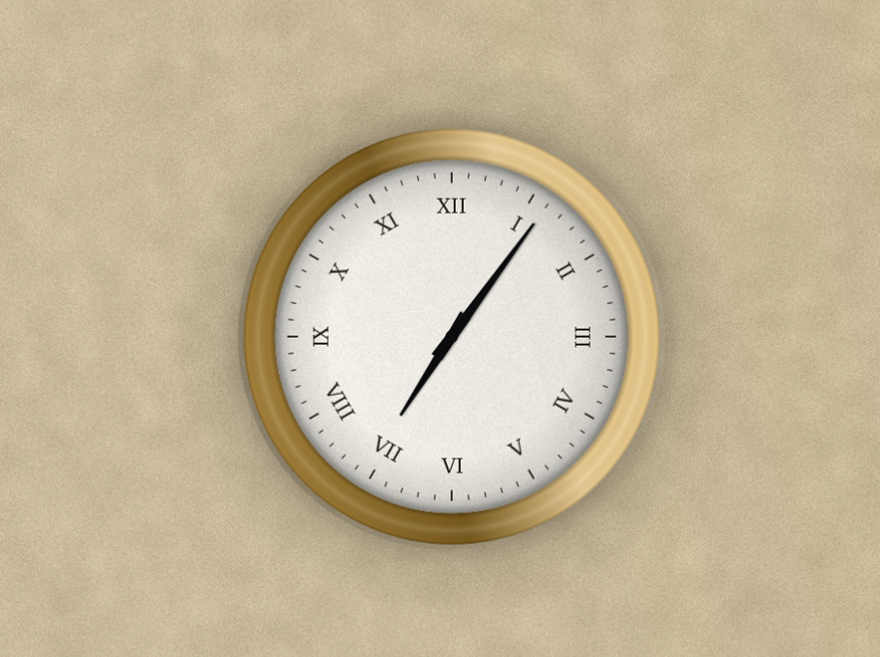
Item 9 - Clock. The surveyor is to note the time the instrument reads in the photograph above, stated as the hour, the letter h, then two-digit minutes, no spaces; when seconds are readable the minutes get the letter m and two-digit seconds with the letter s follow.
7h06
